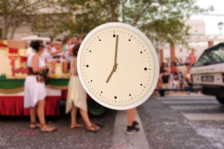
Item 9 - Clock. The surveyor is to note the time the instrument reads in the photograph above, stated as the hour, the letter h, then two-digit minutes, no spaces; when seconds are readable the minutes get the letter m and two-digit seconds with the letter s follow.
7h01
